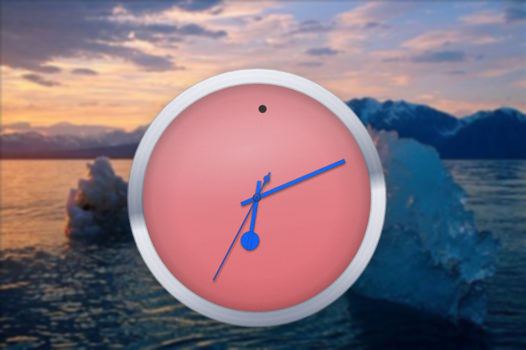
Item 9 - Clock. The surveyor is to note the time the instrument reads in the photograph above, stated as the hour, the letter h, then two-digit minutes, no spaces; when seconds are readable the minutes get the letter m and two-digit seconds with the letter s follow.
6h10m34s
